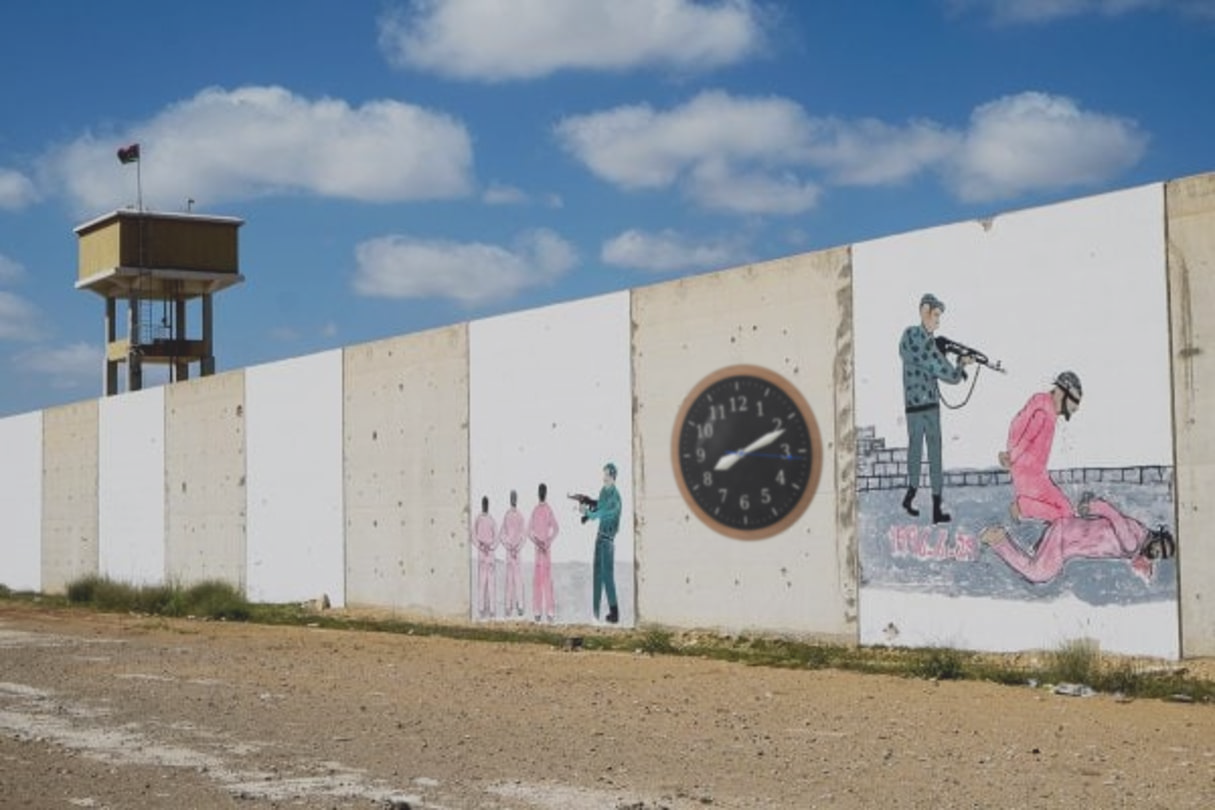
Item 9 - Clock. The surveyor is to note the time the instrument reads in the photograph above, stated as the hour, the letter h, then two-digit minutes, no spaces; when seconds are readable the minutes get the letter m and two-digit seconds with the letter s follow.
8h11m16s
